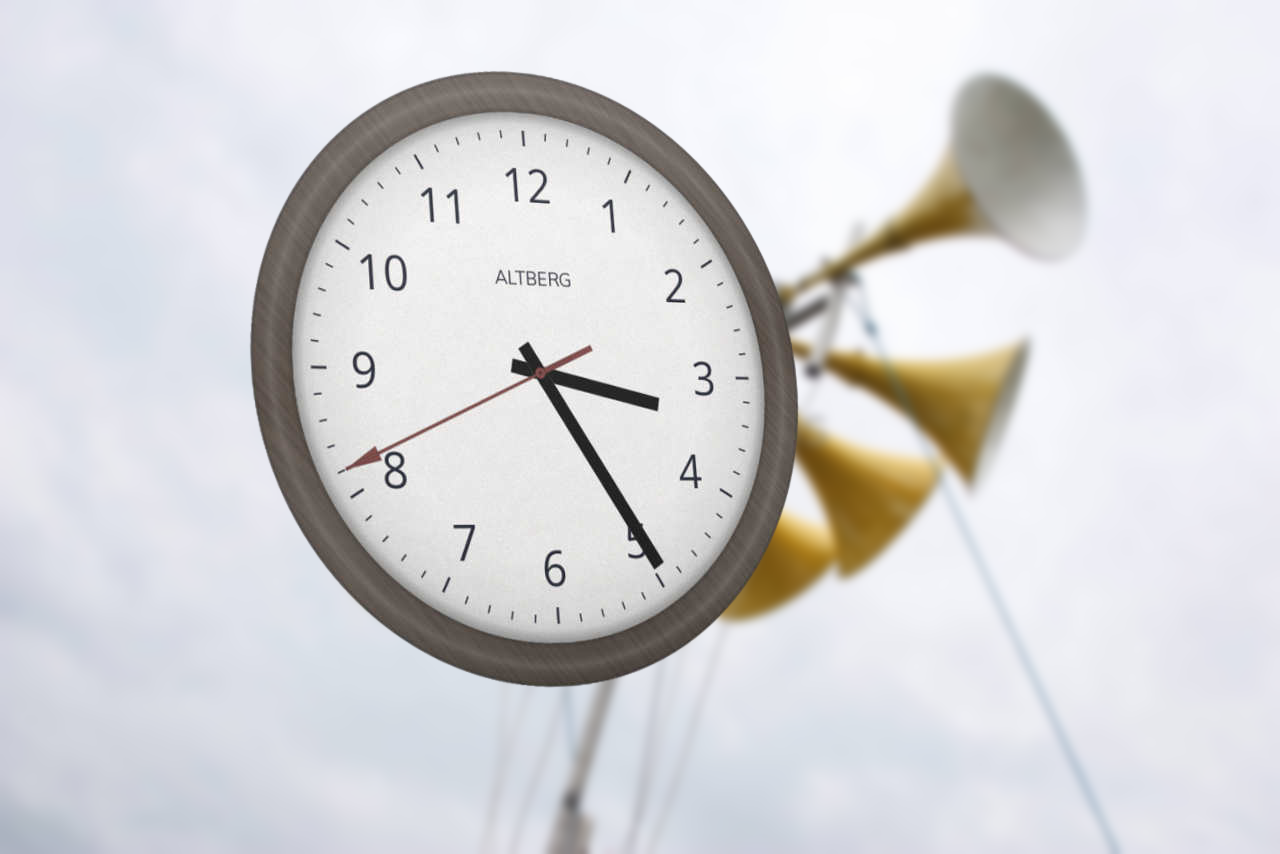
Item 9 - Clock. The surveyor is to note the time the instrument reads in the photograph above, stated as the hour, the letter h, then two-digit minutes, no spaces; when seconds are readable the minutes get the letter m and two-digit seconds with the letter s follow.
3h24m41s
